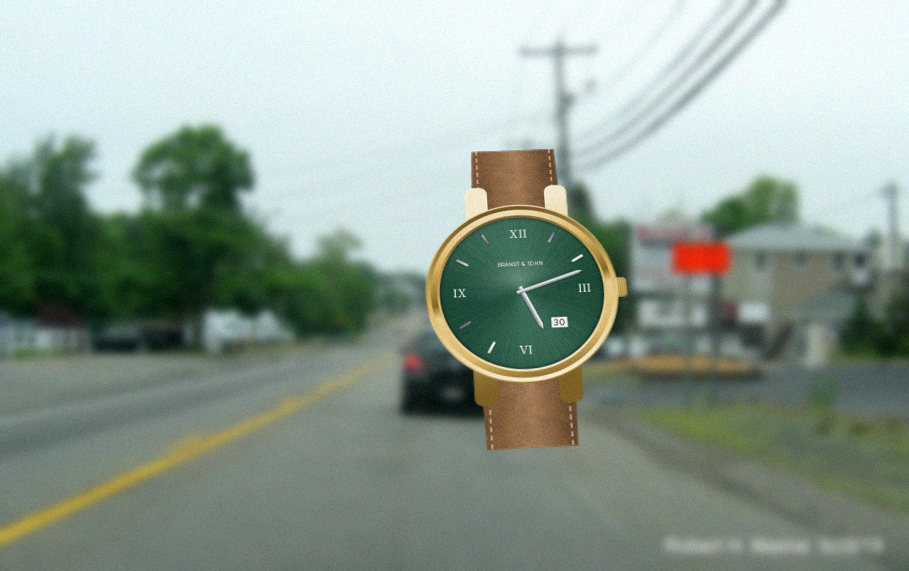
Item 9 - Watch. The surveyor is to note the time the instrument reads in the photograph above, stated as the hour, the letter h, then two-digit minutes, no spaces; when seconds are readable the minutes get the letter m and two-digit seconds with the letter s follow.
5h12
